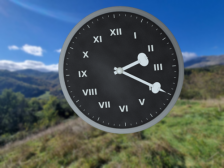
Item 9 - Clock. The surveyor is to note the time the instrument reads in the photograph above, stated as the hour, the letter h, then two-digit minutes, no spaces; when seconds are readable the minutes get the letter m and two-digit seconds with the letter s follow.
2h20
